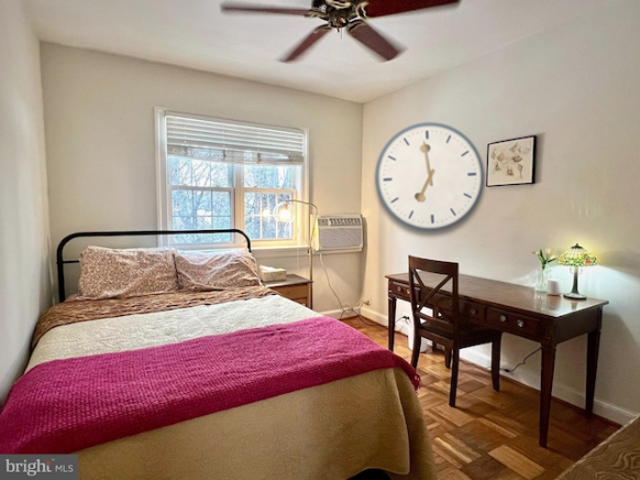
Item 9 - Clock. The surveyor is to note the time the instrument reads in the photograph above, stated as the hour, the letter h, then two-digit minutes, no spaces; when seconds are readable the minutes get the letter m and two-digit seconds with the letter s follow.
6h59
